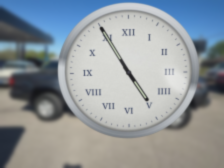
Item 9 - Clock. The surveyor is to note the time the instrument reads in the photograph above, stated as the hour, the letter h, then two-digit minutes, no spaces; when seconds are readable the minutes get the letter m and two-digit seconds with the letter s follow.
4h55
